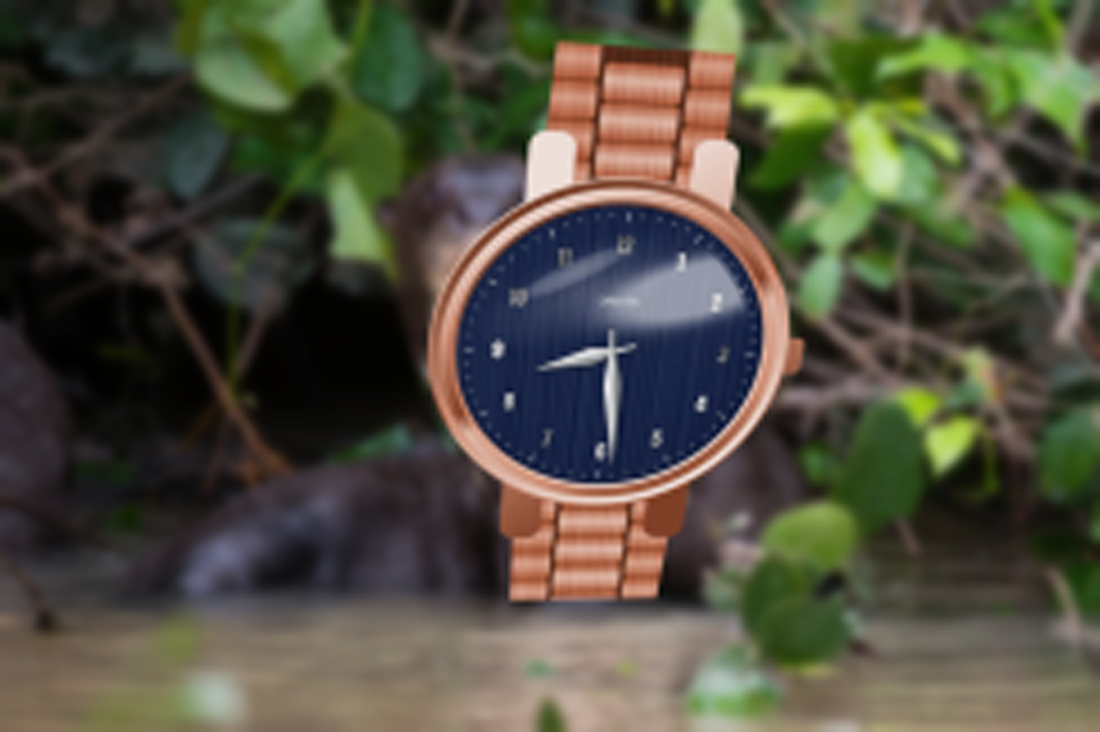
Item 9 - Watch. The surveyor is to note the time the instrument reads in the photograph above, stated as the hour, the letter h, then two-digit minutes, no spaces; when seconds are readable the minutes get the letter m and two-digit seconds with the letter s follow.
8h29
